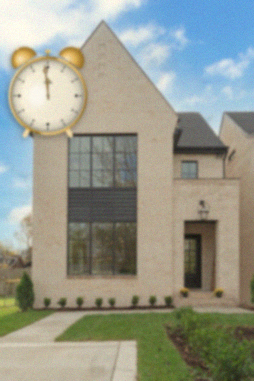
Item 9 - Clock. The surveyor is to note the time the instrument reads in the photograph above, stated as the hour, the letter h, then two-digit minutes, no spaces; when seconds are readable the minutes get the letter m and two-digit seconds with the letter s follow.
11h59
